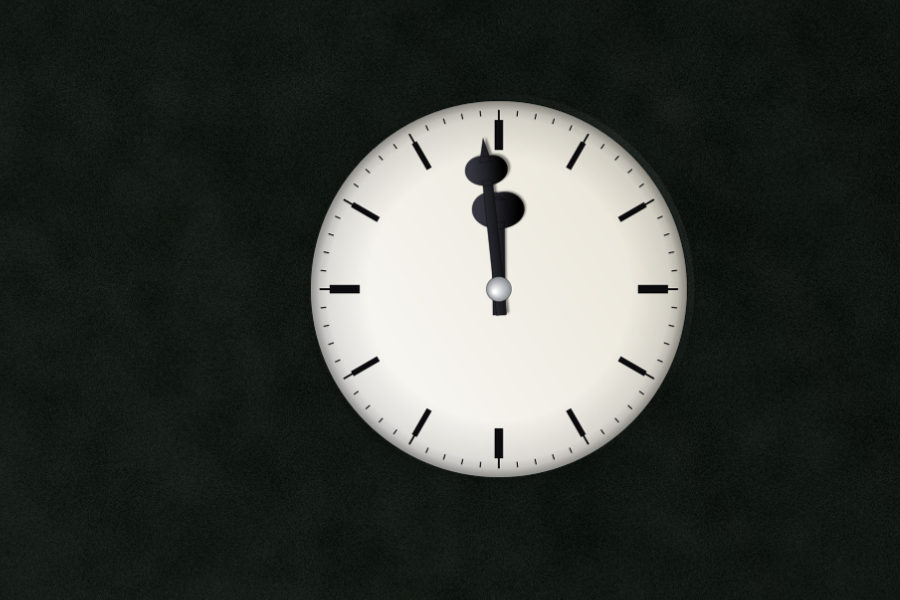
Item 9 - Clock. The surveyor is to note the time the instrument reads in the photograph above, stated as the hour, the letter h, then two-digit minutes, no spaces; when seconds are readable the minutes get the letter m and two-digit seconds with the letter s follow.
11h59
